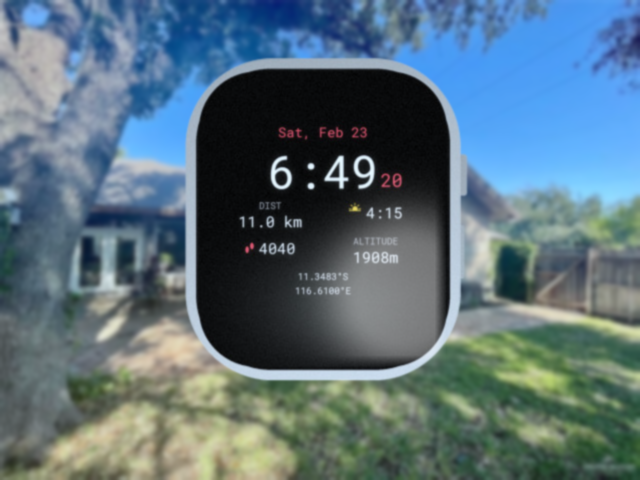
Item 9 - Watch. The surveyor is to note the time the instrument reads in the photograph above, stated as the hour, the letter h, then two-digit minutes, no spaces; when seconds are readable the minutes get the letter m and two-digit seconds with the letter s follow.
6h49m20s
